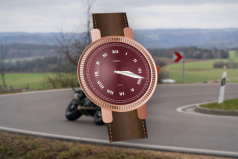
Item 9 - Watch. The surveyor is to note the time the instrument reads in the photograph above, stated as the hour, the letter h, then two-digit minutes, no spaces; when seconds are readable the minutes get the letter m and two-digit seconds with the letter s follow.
3h18
